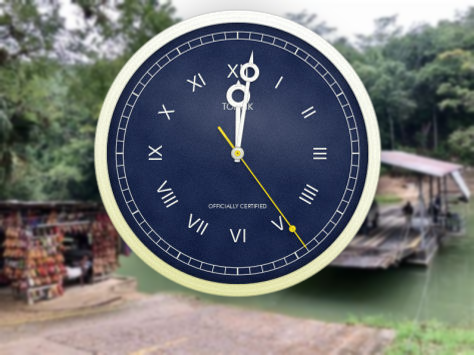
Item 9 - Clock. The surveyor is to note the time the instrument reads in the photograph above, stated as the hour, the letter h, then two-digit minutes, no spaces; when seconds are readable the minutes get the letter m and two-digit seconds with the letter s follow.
12h01m24s
